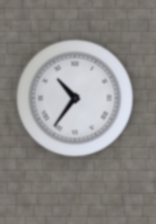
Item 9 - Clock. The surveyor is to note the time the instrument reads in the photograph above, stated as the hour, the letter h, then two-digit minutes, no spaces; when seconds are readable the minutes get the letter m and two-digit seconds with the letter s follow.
10h36
